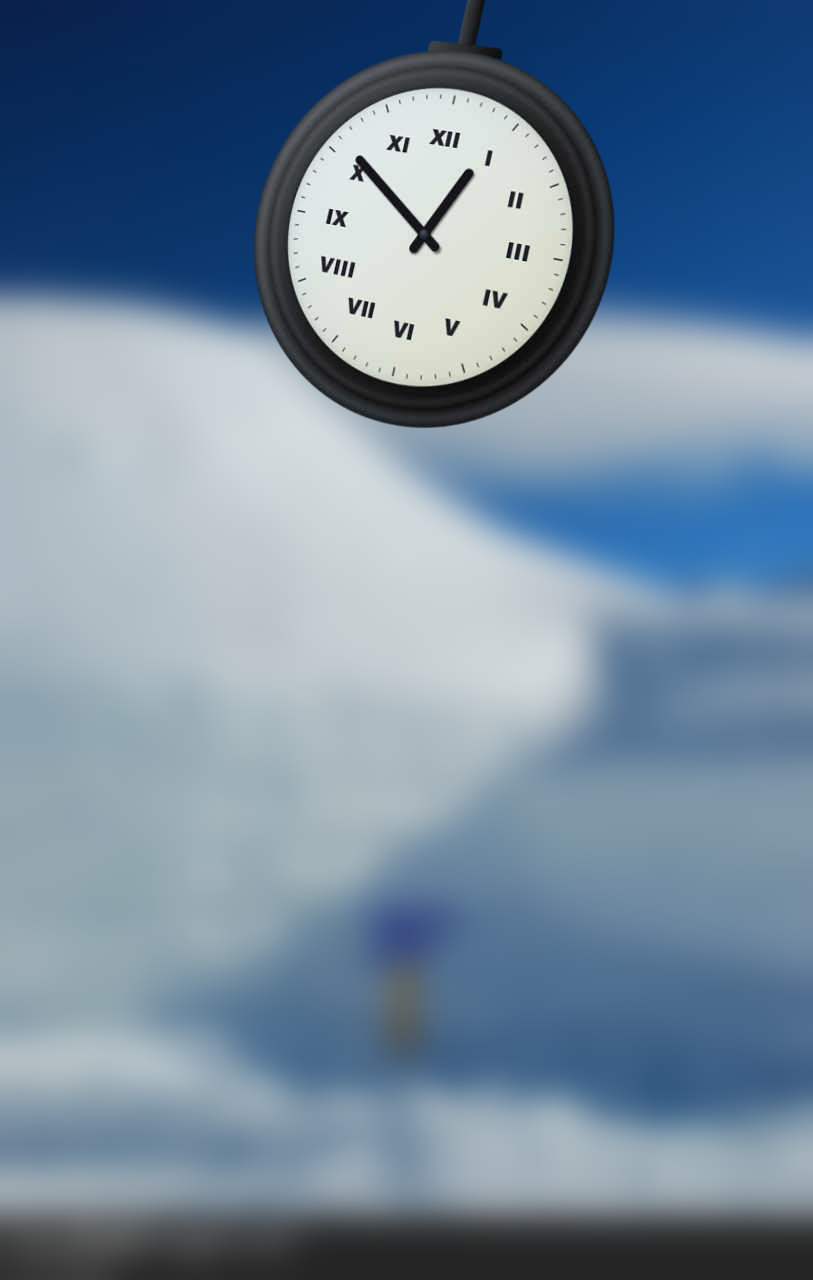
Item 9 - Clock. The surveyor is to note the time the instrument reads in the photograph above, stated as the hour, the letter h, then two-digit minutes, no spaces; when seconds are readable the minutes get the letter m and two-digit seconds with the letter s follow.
12h51
